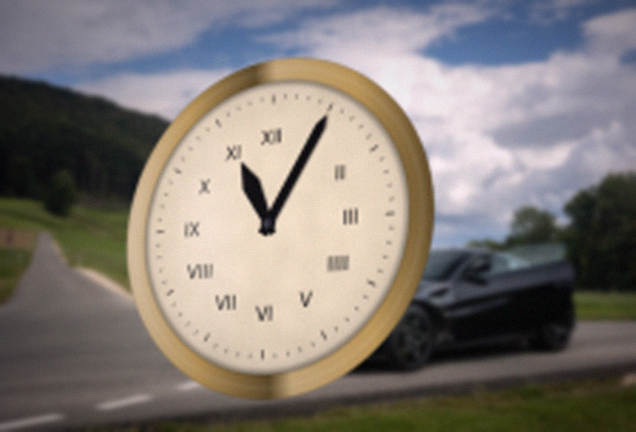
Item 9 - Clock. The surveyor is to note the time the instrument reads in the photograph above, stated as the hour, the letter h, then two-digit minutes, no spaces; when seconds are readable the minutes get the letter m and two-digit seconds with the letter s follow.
11h05
